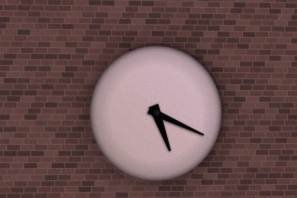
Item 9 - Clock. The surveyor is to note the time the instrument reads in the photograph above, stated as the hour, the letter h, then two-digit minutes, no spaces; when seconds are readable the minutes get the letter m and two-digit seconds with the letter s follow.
5h19
